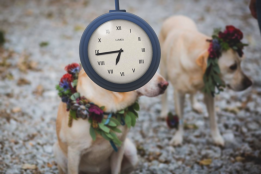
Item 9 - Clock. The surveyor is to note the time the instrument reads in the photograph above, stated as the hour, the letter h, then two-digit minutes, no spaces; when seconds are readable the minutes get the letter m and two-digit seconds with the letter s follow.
6h44
